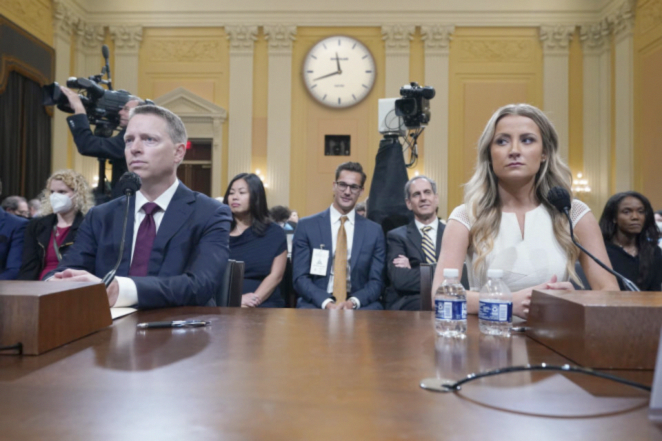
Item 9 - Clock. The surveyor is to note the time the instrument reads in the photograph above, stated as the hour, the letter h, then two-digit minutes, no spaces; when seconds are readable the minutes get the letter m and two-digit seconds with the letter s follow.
11h42
